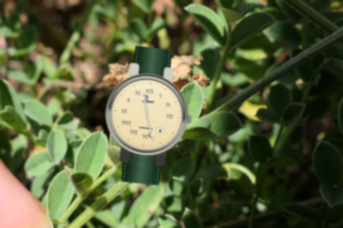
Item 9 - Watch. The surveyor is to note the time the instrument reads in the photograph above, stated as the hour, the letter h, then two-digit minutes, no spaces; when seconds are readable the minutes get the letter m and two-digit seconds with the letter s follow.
11h27
